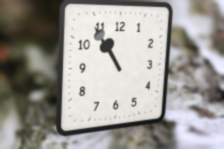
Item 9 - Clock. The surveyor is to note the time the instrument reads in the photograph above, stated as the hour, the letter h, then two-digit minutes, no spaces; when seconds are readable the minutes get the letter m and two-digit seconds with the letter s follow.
10h54
